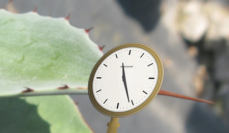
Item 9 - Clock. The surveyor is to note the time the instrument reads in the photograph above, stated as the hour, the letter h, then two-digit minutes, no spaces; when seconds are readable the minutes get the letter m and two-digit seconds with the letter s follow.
11h26
